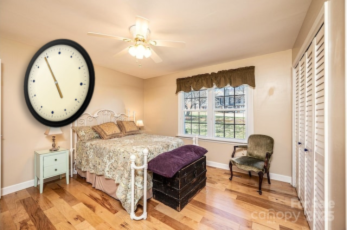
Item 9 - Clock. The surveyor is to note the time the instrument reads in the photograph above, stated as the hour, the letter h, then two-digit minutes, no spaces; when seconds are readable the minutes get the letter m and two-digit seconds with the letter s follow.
4h54
